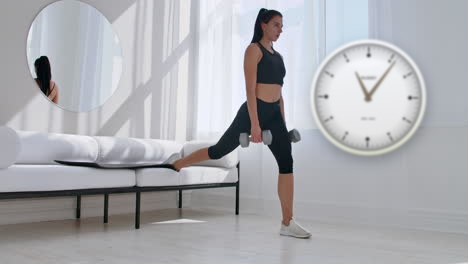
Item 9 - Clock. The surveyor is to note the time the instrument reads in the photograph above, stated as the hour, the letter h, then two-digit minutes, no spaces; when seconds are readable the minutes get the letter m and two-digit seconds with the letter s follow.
11h06
